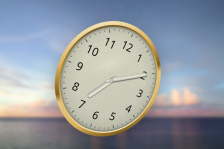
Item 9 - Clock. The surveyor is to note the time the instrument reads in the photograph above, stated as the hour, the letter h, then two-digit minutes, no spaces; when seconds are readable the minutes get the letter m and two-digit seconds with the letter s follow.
7h10
